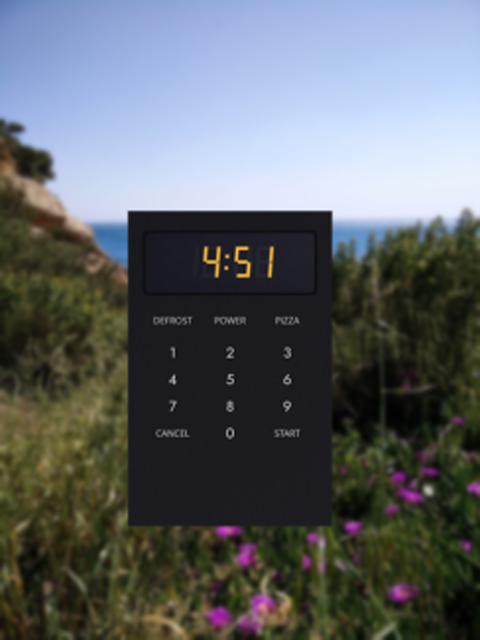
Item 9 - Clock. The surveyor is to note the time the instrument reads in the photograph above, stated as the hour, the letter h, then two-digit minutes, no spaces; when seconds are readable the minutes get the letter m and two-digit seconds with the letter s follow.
4h51
